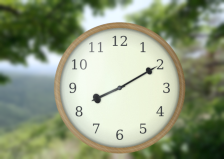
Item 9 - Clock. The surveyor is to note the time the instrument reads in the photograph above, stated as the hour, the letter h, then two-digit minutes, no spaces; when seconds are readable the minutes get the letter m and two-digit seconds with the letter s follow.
8h10
